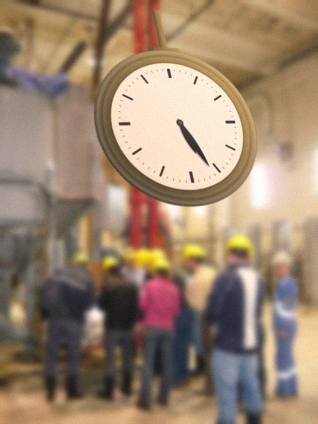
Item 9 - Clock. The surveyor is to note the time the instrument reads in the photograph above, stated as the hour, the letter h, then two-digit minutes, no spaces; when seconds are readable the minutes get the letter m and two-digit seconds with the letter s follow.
5h26
